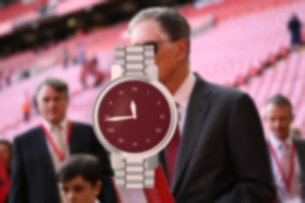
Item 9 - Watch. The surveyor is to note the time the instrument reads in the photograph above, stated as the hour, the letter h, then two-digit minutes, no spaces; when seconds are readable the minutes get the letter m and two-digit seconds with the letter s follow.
11h44
